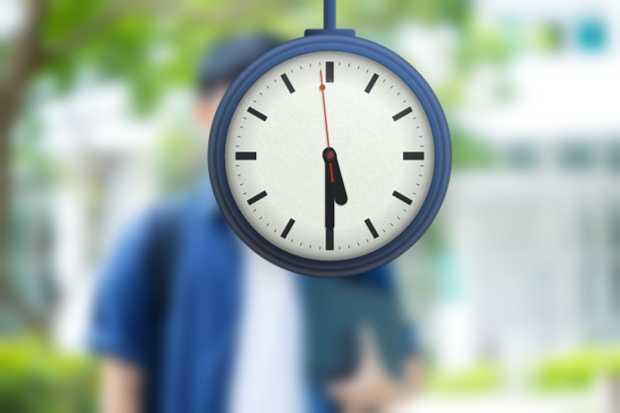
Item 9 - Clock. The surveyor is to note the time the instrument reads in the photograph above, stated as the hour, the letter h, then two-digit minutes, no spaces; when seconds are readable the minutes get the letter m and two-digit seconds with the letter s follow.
5h29m59s
